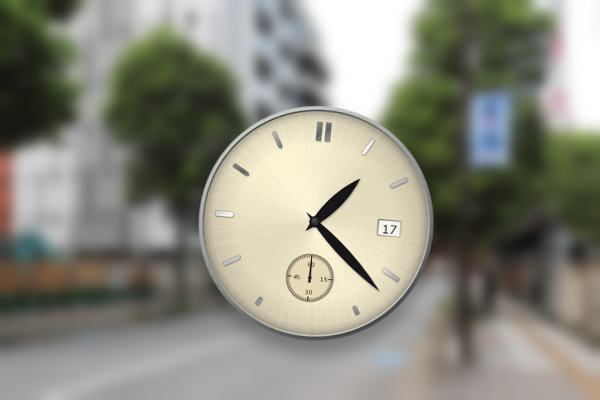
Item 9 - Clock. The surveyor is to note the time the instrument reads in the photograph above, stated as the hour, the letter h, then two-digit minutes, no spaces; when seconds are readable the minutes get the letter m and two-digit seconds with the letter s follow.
1h22
